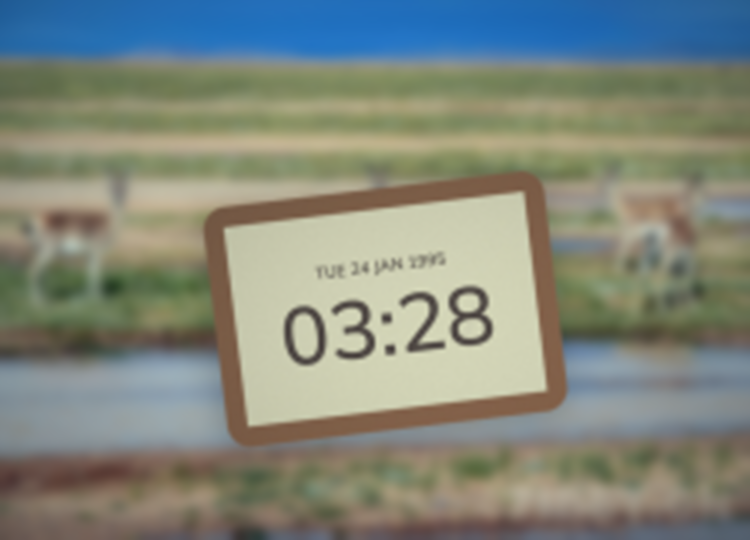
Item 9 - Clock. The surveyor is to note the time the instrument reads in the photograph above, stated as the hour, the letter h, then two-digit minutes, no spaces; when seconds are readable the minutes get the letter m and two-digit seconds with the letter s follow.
3h28
